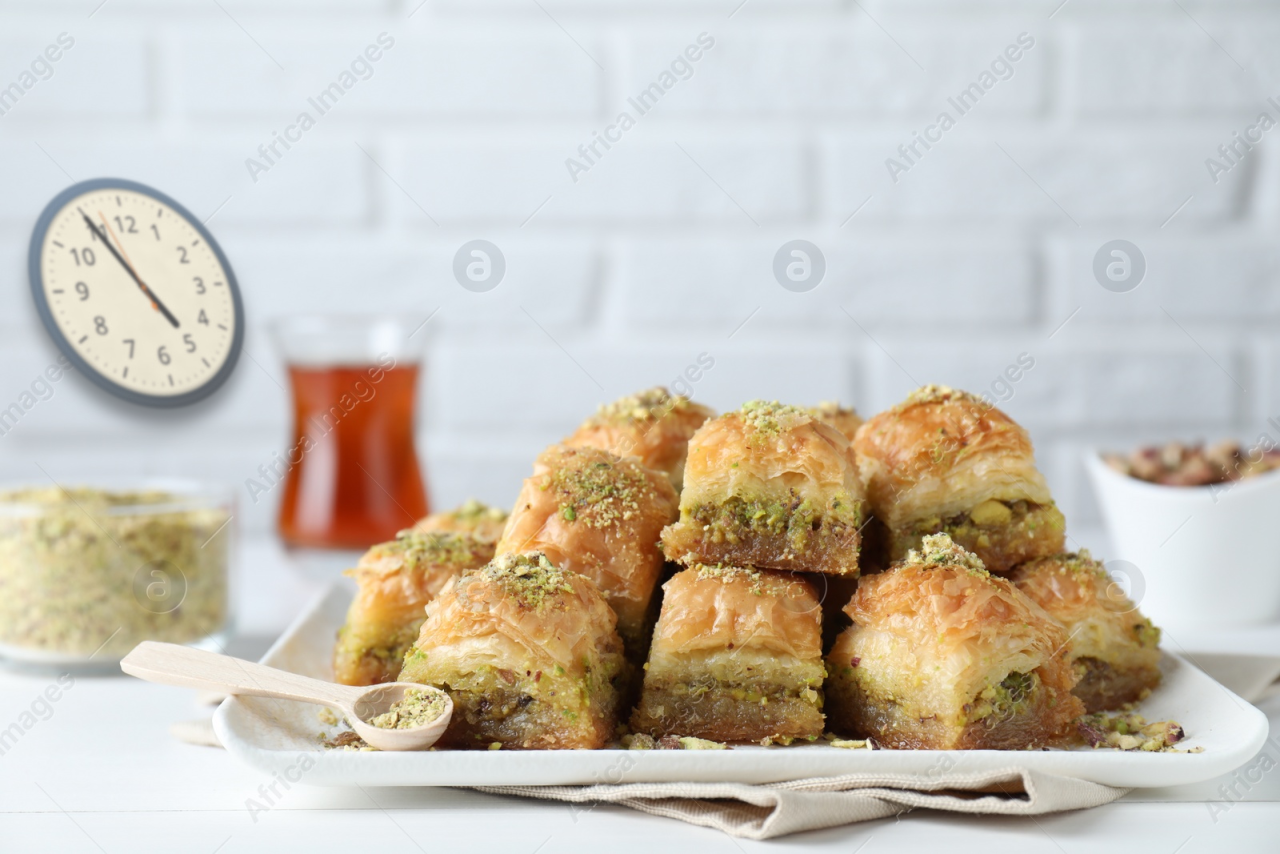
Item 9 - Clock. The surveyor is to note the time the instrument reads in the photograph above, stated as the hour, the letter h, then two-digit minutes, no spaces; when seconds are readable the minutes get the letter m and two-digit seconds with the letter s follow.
4h54m57s
